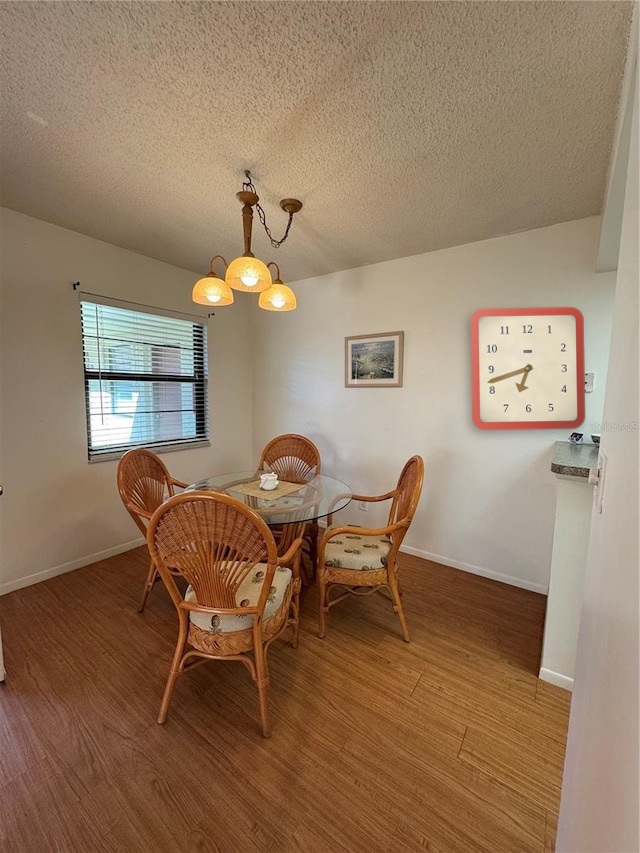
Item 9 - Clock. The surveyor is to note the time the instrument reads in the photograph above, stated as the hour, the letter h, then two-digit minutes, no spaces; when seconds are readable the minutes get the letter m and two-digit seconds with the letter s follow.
6h42
